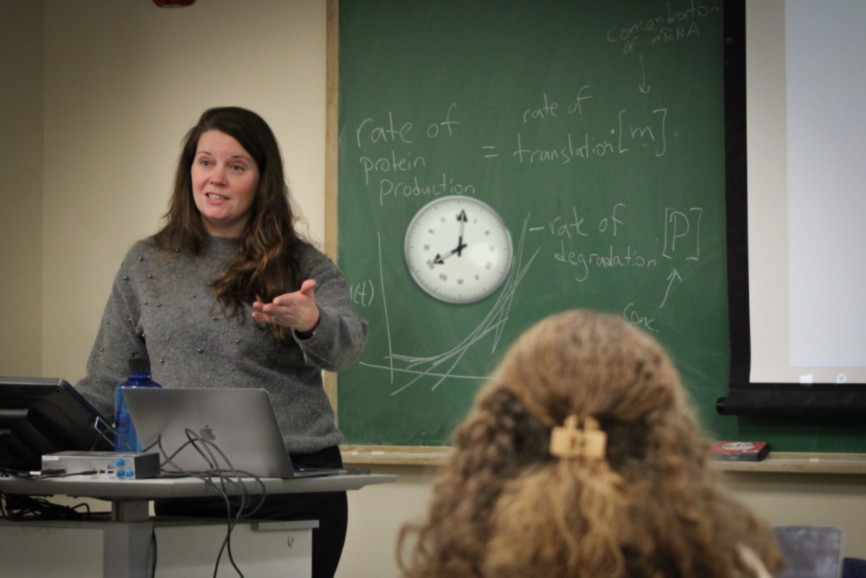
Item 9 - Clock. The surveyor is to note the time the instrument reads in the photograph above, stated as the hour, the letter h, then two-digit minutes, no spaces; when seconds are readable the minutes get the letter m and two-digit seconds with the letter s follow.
8h01
